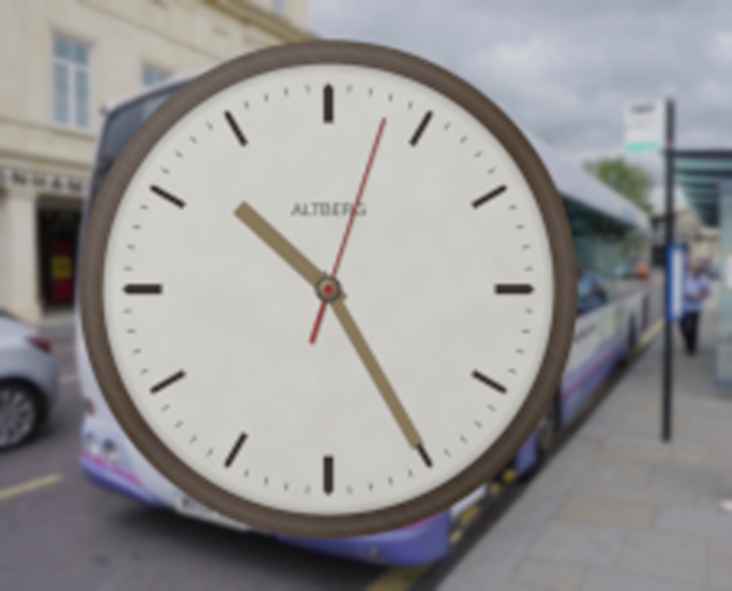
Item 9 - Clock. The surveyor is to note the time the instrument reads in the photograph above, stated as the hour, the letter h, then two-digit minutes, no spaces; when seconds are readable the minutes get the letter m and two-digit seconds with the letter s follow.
10h25m03s
